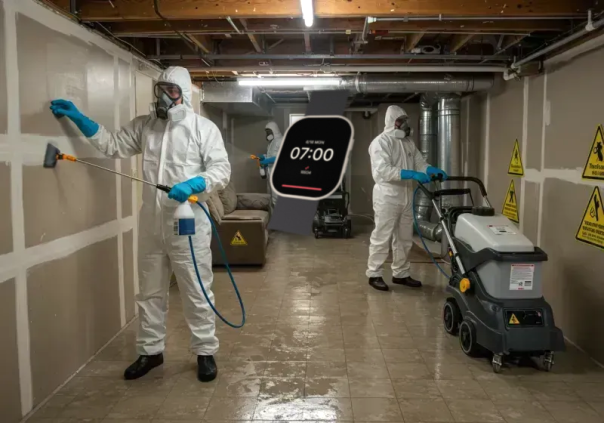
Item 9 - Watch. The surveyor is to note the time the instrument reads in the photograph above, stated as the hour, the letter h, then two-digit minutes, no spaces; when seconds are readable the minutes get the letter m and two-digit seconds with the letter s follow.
7h00
